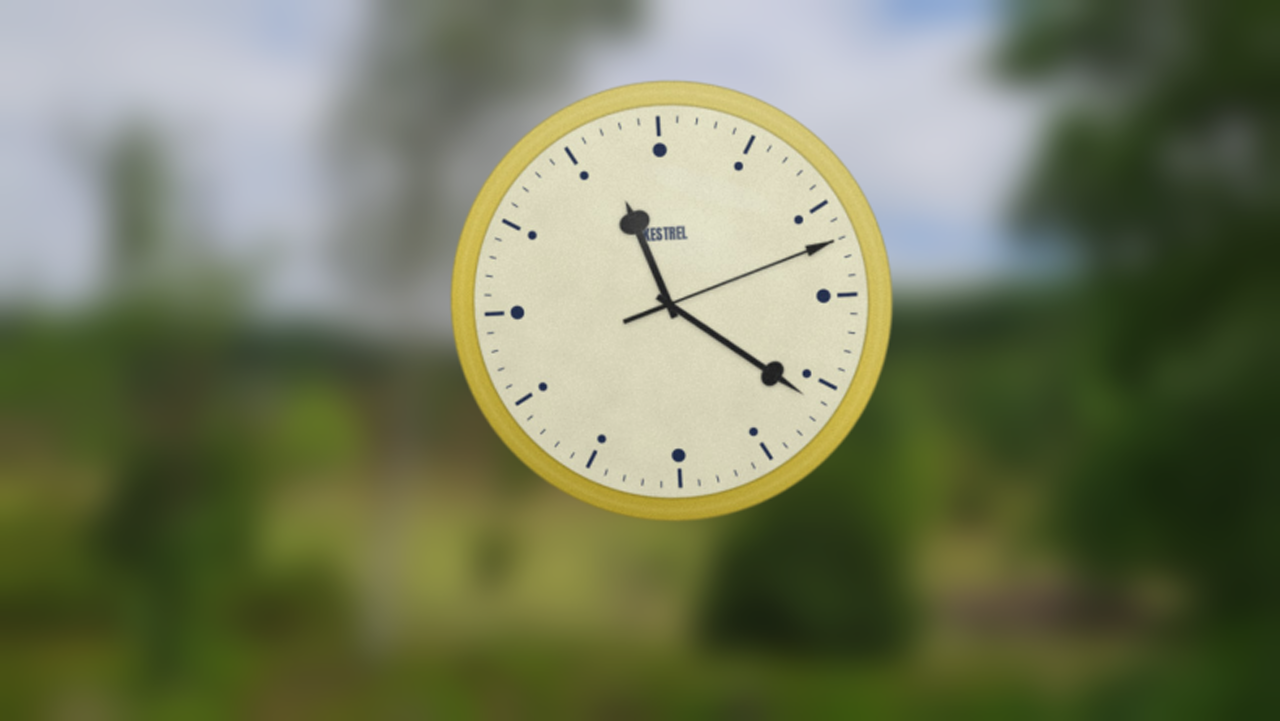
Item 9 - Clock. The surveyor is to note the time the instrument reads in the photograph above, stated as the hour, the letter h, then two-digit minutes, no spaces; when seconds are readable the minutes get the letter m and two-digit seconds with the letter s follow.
11h21m12s
